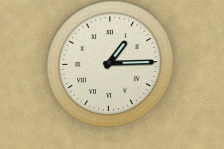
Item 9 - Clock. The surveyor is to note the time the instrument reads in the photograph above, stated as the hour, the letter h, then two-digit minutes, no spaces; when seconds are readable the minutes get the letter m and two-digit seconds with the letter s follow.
1h15
